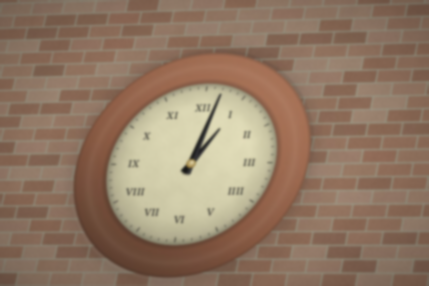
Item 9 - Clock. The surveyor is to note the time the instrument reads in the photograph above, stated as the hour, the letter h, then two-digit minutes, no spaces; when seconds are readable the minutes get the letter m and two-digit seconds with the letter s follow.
1h02
